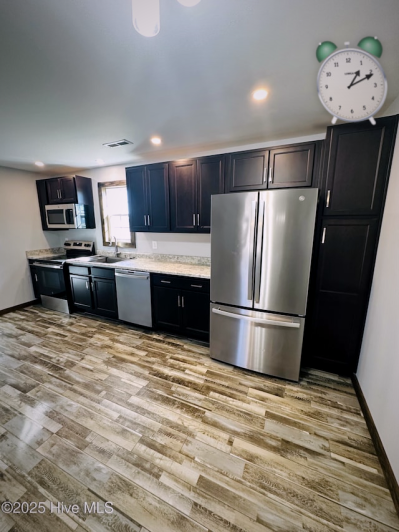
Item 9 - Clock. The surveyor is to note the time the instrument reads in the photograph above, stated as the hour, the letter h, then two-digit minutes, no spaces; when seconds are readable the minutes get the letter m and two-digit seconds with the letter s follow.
1h11
